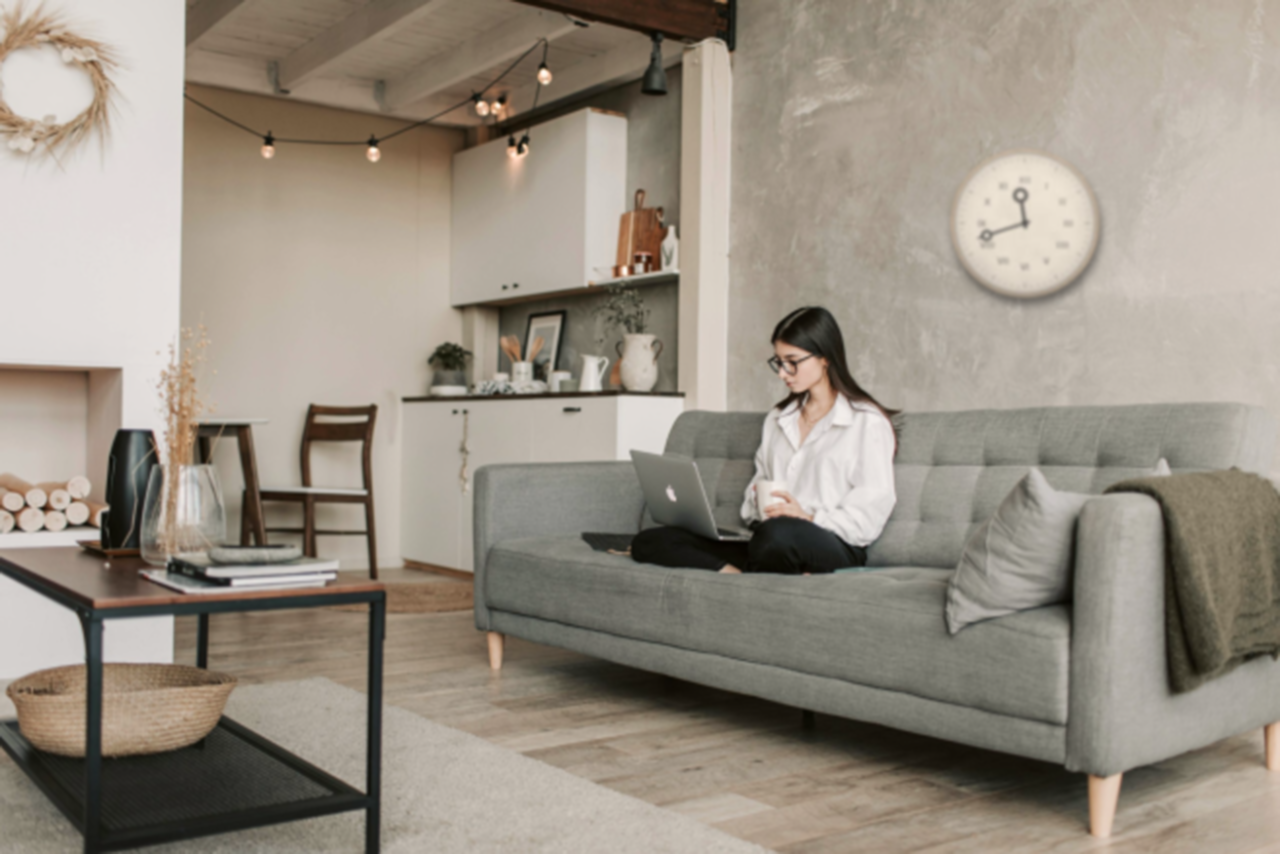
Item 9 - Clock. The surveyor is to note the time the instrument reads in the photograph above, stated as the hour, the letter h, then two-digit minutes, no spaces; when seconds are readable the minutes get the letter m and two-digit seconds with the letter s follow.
11h42
